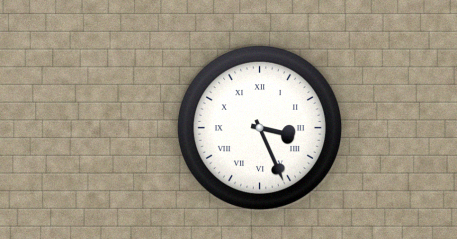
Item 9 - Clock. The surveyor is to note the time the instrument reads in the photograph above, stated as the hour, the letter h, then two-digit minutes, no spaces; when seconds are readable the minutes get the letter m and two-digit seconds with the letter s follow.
3h26
